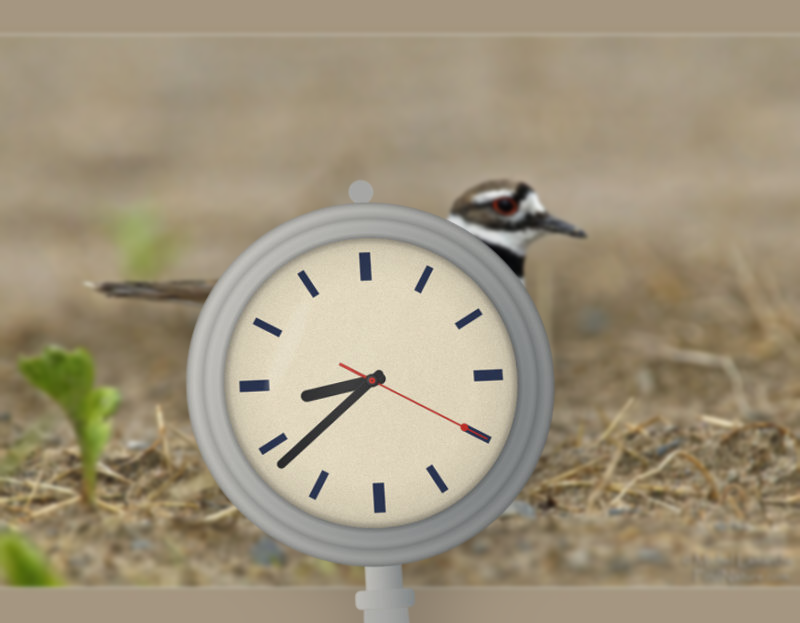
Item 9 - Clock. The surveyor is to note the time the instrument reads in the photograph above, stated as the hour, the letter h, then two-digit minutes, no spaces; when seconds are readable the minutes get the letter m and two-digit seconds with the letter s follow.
8h38m20s
